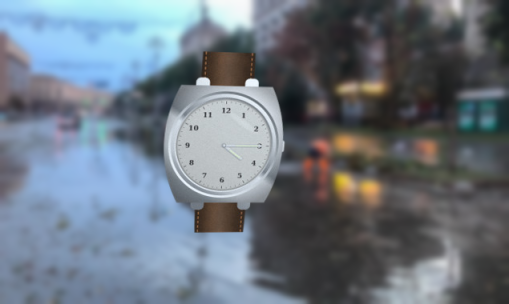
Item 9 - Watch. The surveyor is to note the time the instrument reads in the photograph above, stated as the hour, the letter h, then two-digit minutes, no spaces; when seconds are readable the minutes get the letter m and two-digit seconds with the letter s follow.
4h15
